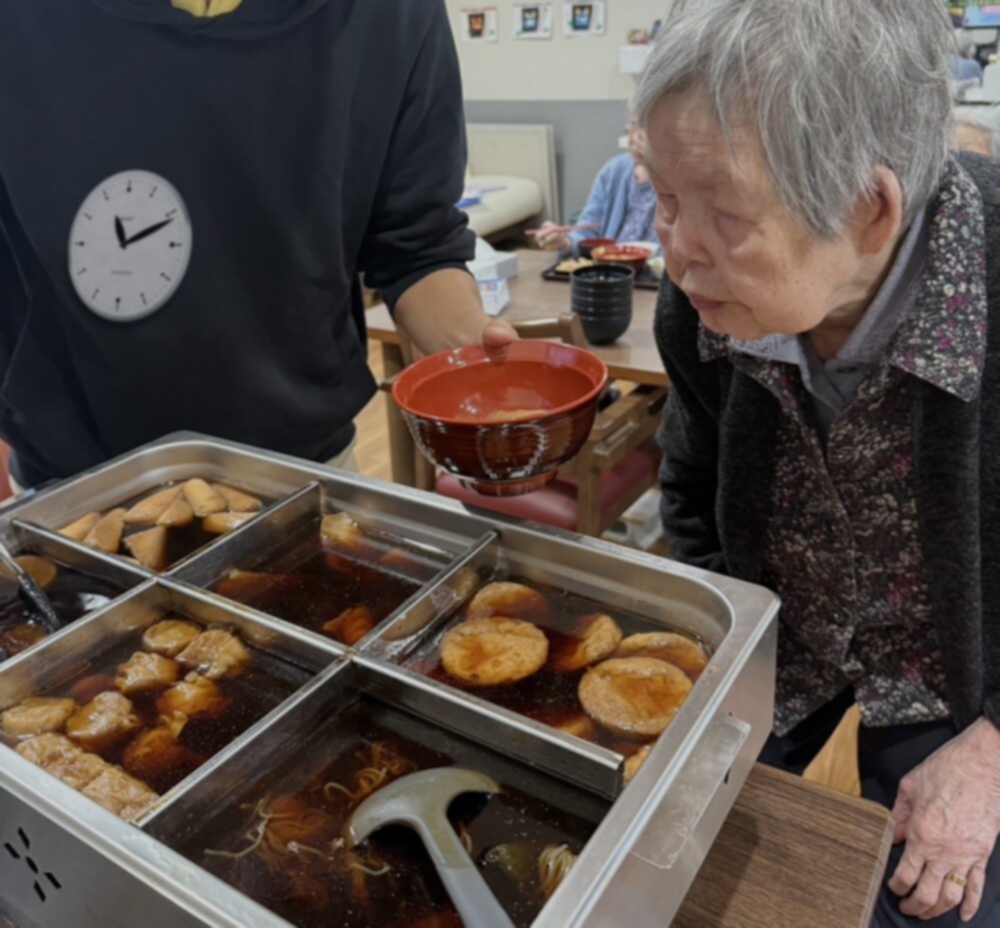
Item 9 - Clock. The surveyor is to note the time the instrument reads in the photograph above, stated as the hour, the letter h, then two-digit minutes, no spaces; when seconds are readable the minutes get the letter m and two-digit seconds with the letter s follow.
11h11
